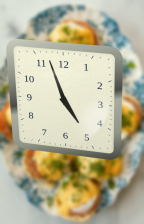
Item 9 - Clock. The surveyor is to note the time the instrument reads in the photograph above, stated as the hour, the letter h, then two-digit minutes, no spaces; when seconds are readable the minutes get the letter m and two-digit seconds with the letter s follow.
4h57
